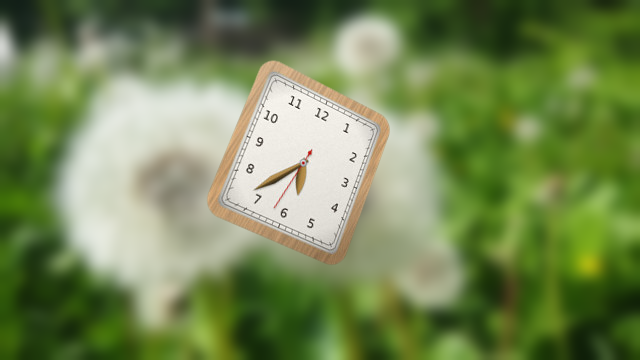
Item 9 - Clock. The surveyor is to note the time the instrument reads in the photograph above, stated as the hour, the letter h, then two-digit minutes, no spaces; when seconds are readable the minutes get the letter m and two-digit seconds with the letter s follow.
5h36m32s
